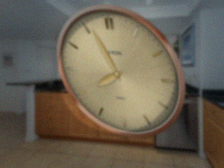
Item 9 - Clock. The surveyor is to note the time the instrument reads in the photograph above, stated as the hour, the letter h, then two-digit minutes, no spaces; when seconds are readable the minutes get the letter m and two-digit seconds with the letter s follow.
7h56
